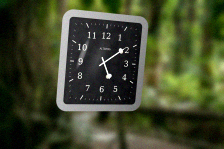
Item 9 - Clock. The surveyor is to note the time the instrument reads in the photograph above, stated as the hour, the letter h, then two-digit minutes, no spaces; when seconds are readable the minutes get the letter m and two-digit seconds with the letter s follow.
5h09
